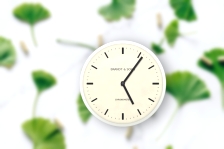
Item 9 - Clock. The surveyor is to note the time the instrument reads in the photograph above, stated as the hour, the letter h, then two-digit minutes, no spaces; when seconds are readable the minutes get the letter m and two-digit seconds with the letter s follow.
5h06
